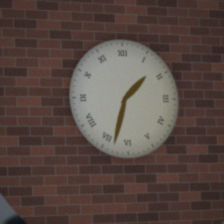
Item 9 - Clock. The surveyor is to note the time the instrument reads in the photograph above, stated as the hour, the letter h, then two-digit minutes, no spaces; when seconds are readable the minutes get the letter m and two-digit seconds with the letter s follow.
1h33
